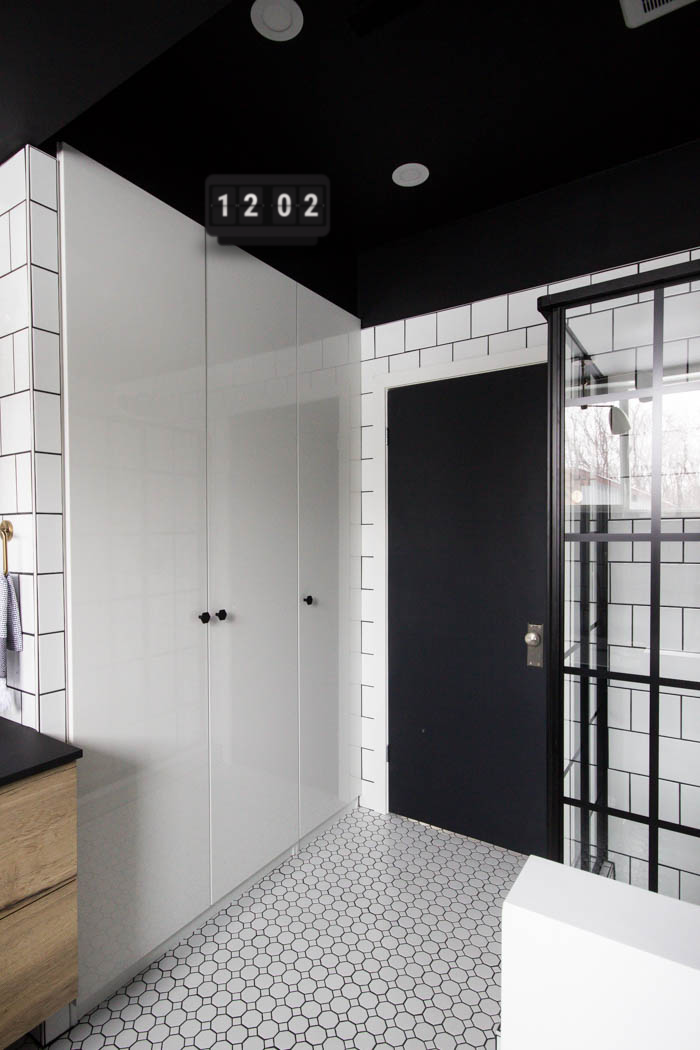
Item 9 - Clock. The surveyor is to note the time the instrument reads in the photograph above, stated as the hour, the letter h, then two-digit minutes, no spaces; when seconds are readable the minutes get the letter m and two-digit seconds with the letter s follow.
12h02
